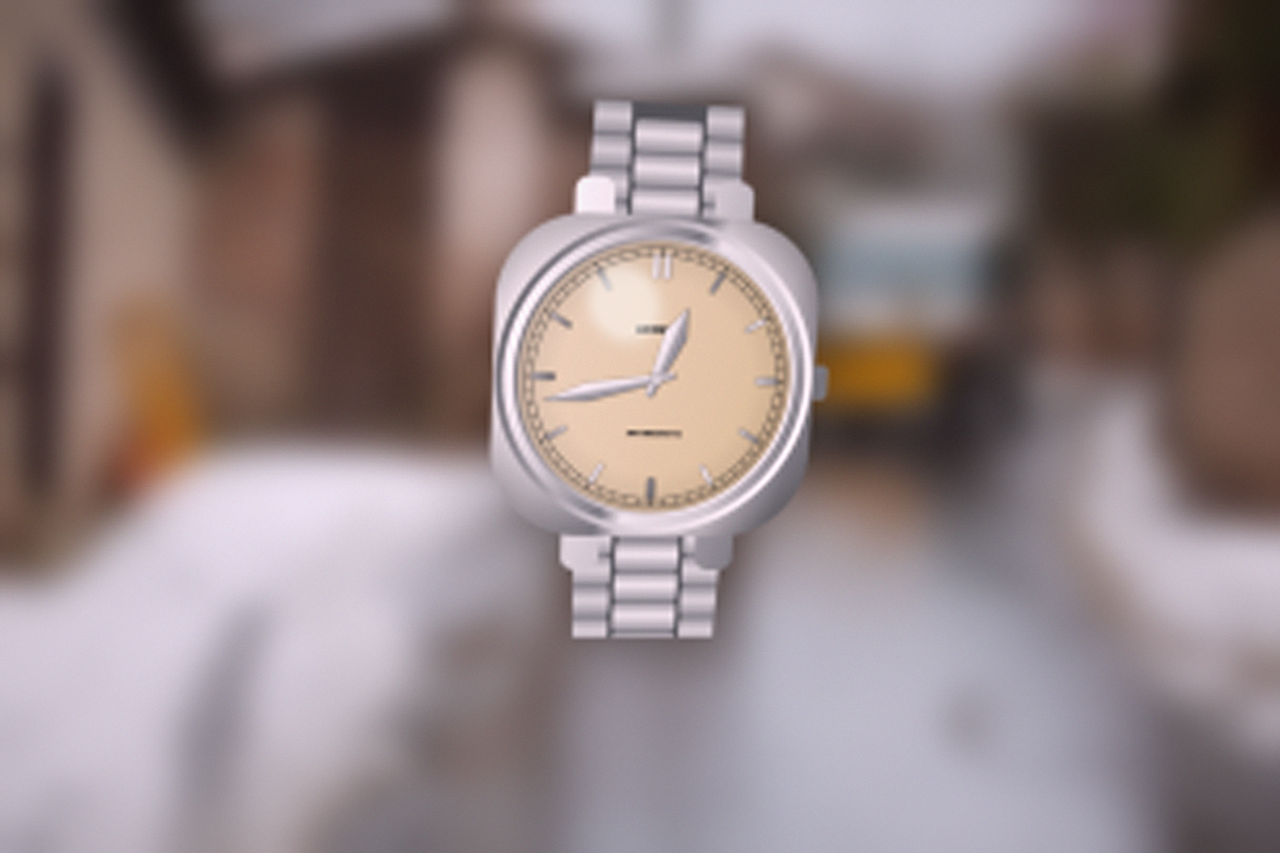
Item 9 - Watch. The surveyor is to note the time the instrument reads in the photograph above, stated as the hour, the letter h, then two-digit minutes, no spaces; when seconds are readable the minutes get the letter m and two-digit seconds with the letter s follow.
12h43
